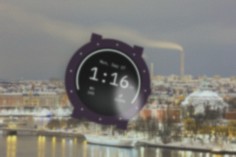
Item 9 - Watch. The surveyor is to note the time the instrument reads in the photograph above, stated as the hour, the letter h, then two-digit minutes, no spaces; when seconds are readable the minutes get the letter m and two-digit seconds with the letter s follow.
1h16
